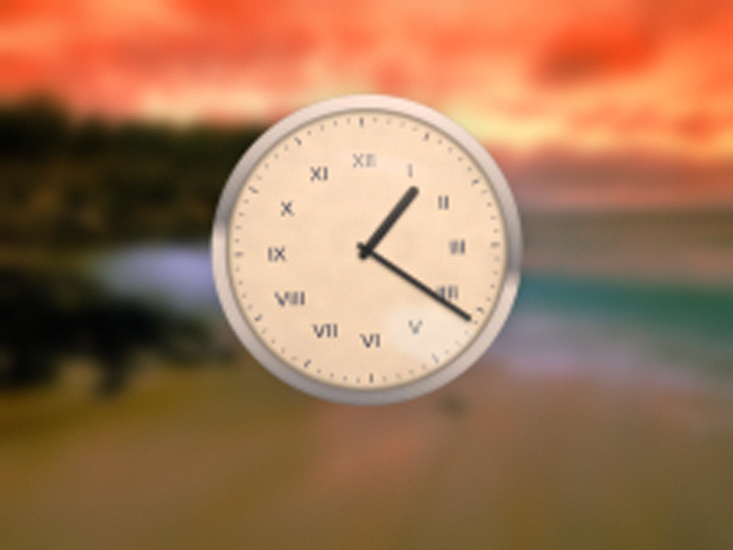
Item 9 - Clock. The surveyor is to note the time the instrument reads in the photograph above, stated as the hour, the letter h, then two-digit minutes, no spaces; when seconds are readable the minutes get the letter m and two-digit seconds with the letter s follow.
1h21
